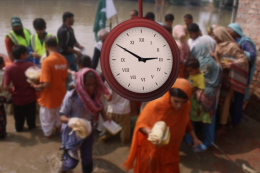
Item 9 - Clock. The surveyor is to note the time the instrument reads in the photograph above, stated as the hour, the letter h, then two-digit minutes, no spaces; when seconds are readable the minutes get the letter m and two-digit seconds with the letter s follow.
2h50
